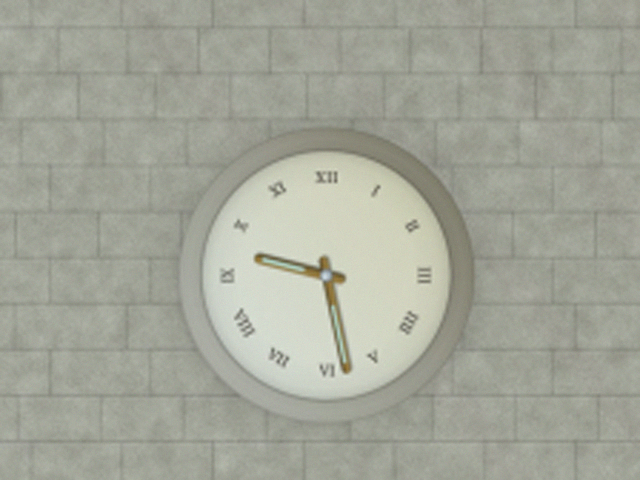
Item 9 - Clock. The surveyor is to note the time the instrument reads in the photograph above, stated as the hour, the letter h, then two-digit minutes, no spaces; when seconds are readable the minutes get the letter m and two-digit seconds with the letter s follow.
9h28
